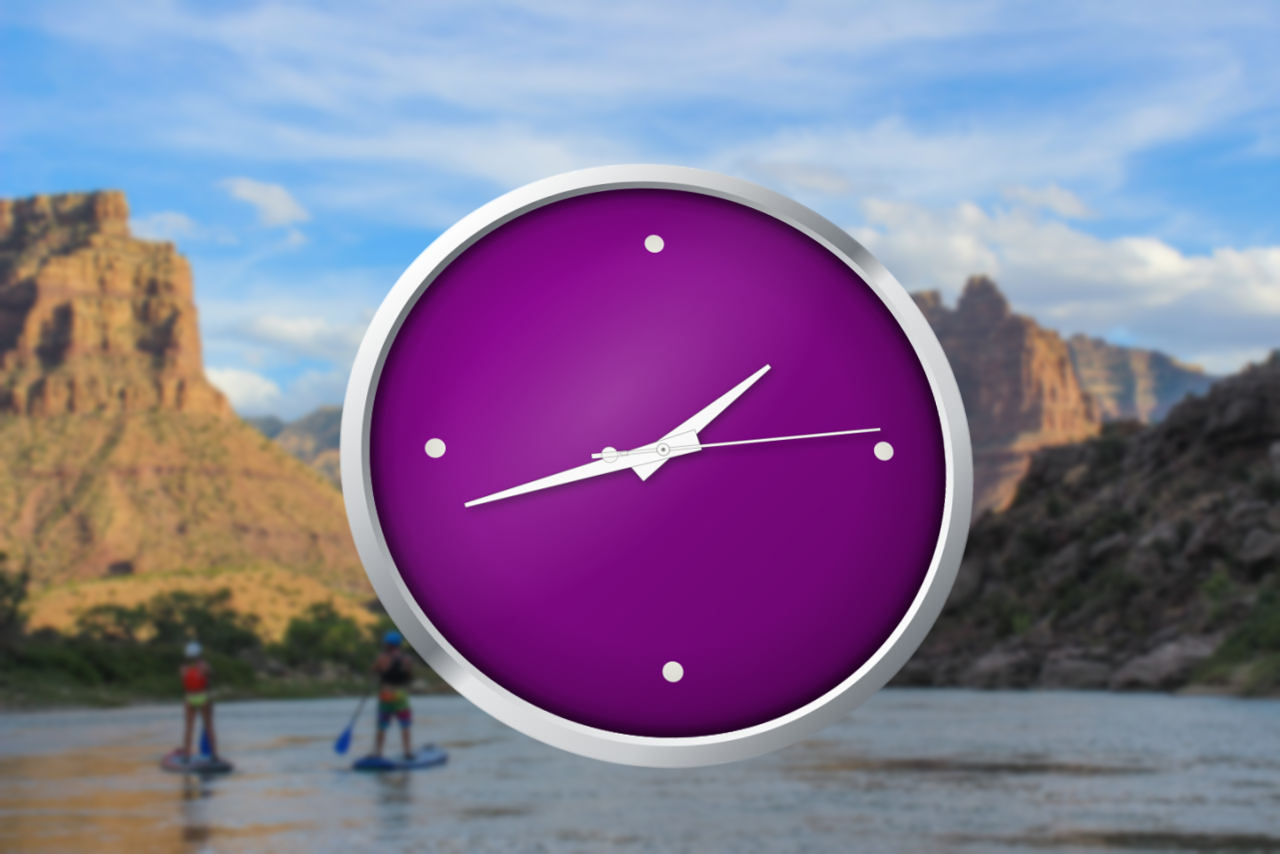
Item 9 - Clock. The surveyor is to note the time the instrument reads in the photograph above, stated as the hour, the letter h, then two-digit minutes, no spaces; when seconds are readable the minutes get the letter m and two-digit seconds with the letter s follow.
1h42m14s
